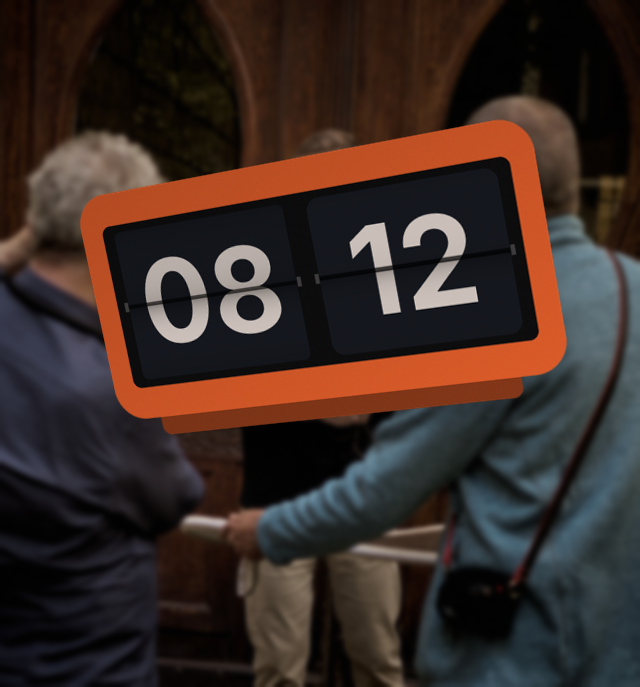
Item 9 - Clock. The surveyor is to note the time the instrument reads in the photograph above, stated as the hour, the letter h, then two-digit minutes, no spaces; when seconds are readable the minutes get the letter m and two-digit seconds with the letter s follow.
8h12
